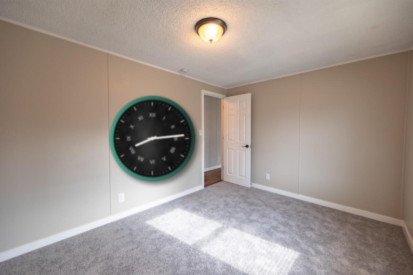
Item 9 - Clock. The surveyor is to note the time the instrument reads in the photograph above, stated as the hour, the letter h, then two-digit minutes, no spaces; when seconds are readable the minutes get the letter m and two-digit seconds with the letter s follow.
8h14
